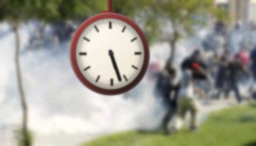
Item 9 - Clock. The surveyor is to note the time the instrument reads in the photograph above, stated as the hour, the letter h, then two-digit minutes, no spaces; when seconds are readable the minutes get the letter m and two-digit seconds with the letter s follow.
5h27
